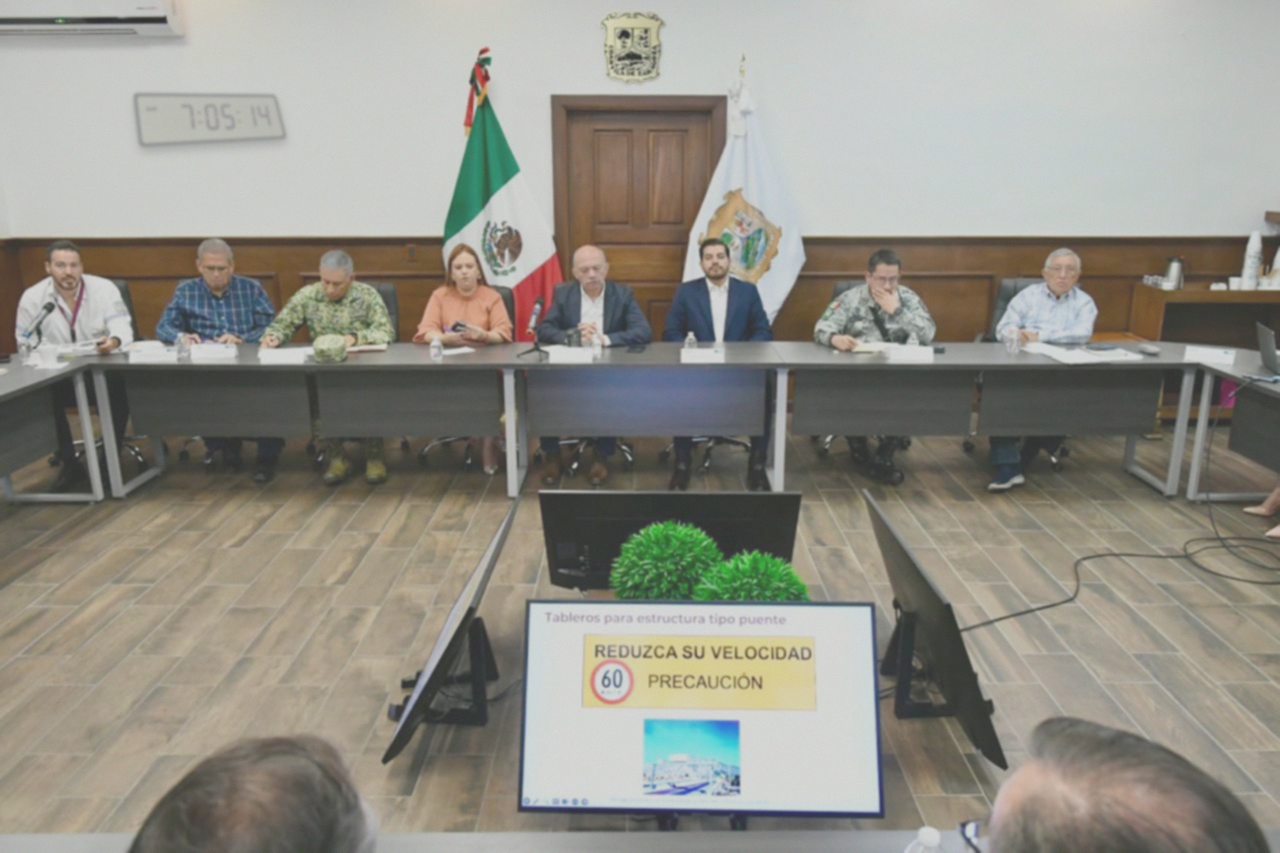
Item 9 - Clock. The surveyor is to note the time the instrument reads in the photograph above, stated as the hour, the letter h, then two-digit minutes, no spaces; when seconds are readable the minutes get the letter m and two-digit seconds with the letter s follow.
7h05m14s
